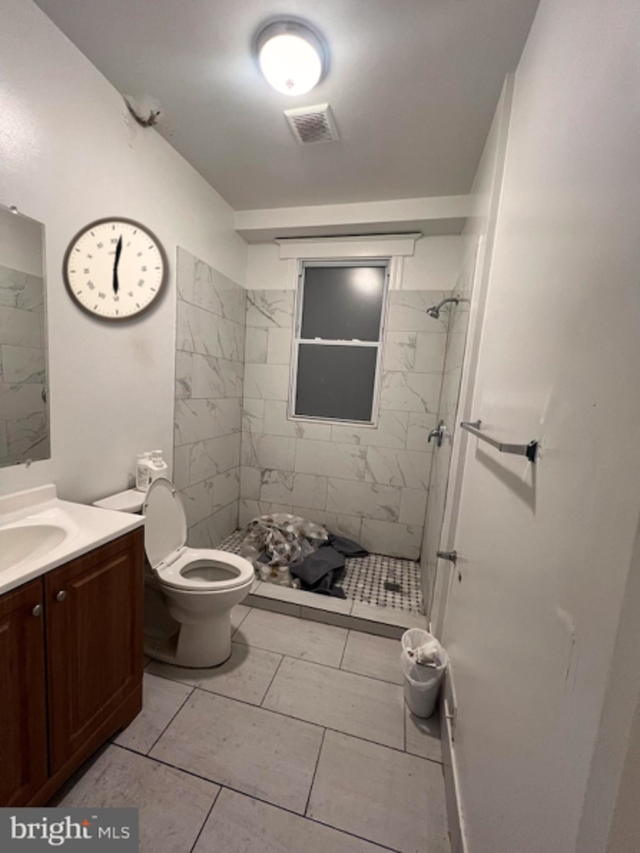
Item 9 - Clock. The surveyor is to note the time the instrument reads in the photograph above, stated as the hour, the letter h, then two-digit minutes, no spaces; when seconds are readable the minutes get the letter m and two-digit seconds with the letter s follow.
6h02
